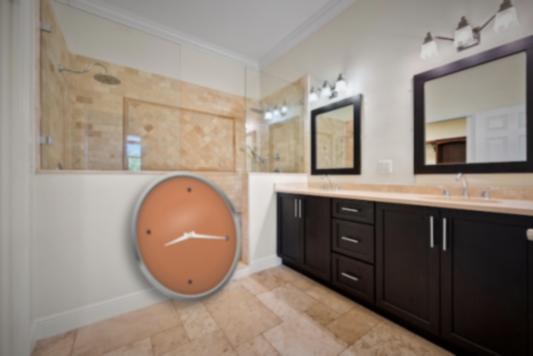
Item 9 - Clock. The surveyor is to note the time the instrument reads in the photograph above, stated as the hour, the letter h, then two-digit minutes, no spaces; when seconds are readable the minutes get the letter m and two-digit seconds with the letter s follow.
8h15
